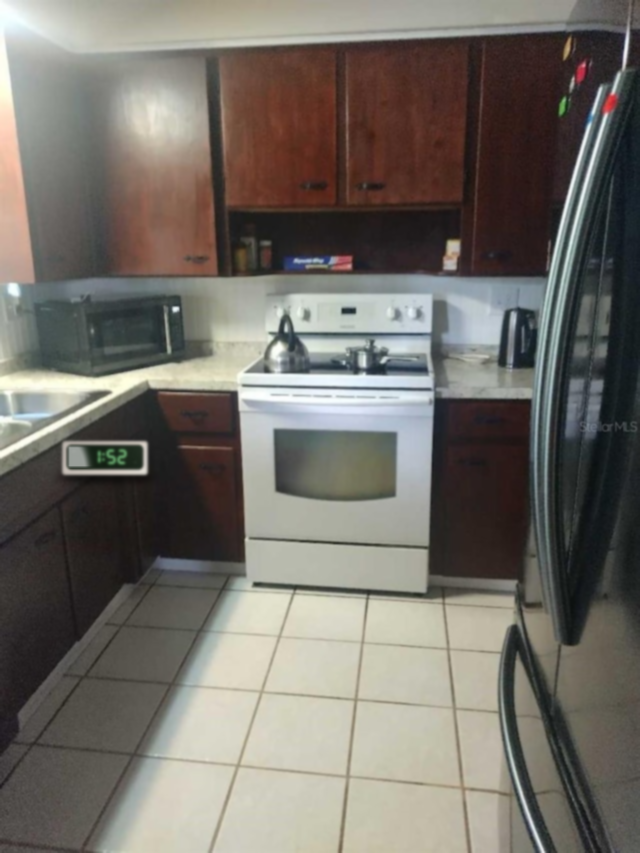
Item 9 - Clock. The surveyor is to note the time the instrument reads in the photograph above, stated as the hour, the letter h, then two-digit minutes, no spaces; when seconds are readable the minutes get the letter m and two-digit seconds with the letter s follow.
1h52
